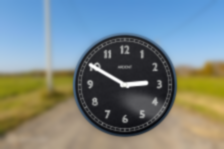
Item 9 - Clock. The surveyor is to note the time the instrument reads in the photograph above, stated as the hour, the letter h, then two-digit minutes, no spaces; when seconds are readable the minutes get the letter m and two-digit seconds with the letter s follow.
2h50
